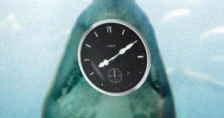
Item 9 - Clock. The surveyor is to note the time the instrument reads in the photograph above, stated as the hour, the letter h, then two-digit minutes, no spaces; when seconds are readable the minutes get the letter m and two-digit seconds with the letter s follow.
8h10
